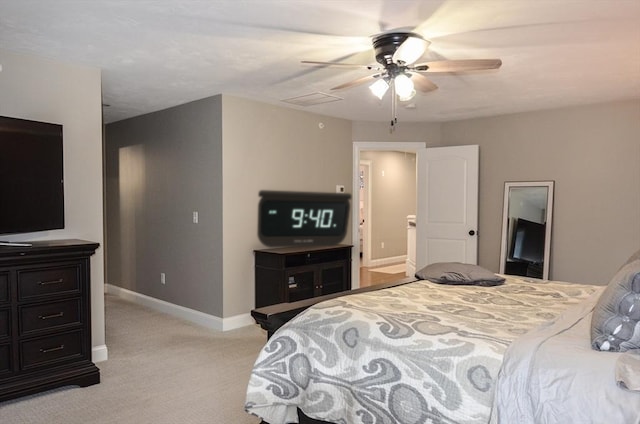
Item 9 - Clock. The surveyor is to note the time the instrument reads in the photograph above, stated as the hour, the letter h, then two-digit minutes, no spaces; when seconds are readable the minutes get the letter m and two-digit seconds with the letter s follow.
9h40
